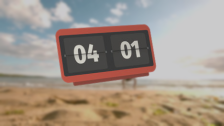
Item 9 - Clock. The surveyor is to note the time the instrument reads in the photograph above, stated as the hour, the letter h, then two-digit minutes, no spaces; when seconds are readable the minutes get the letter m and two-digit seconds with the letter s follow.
4h01
